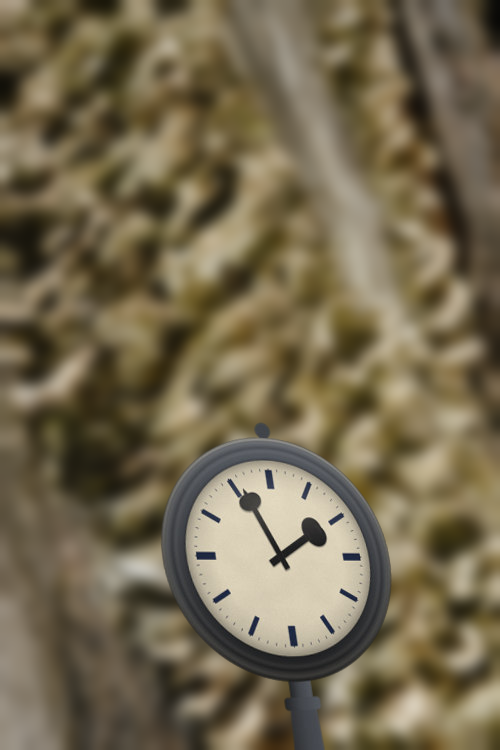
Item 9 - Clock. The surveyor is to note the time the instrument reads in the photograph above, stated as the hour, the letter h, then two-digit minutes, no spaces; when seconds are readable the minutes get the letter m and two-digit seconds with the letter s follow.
1h56
